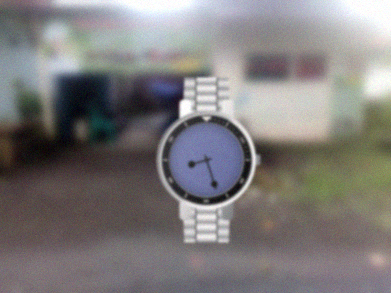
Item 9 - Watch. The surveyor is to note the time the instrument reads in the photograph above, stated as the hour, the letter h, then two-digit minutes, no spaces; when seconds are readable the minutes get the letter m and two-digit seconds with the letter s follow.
8h27
